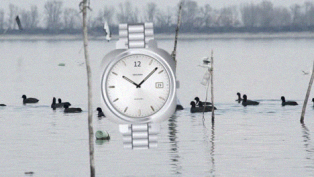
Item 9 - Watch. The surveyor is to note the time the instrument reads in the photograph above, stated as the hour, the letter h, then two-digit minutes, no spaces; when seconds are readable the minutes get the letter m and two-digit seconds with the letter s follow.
10h08
